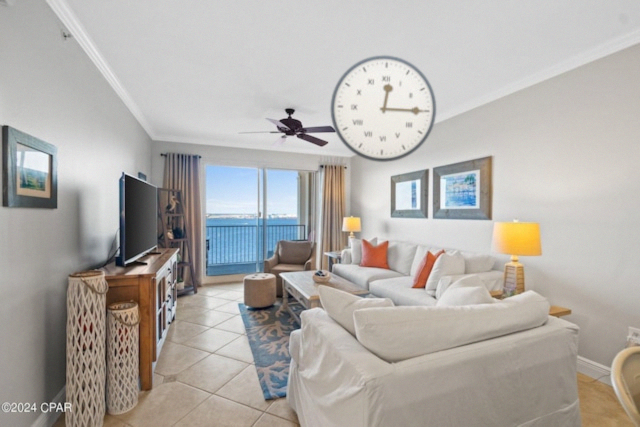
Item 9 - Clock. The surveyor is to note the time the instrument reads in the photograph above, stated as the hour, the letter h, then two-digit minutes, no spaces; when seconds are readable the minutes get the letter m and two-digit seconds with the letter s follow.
12h15
